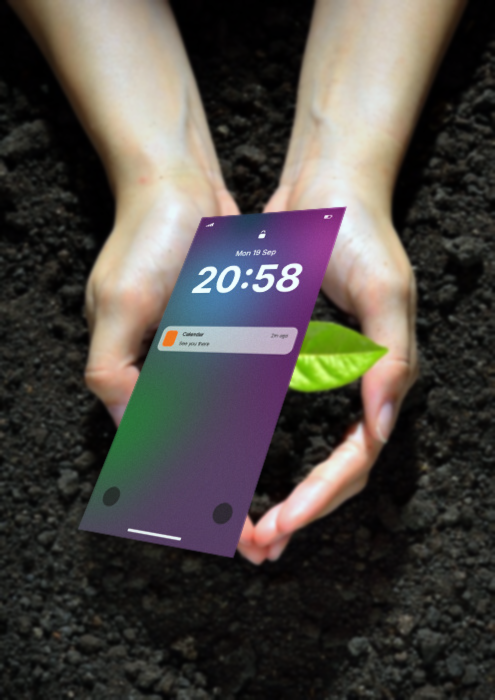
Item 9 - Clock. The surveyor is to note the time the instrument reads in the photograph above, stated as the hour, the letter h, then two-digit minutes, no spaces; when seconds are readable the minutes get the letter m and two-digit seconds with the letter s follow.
20h58
